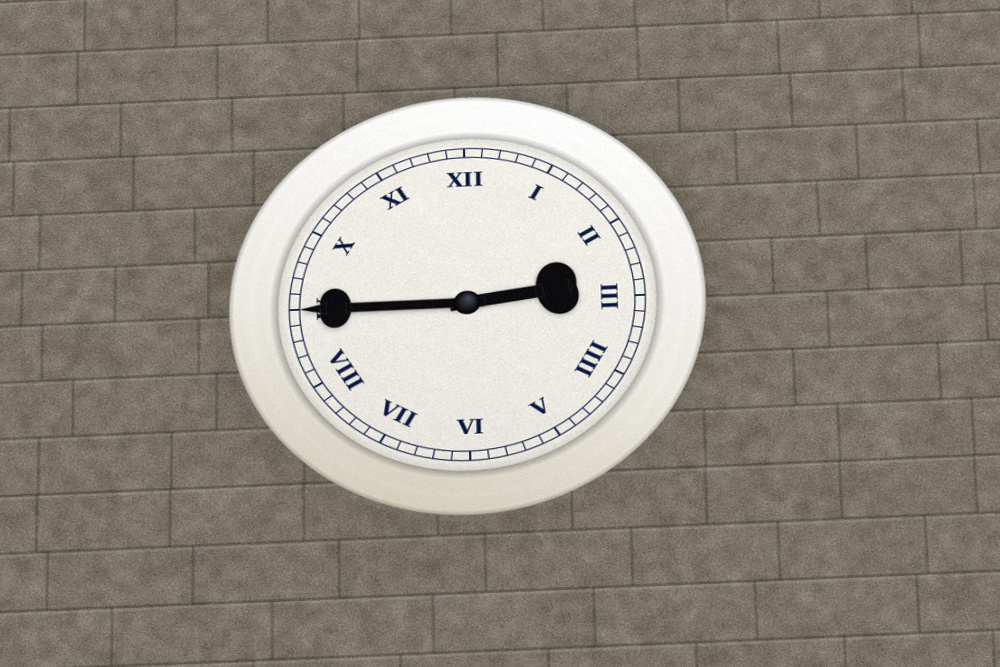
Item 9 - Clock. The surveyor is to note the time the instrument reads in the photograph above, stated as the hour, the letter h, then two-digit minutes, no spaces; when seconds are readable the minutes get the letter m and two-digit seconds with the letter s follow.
2h45
